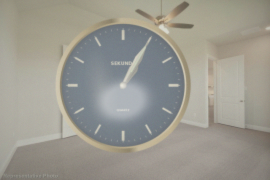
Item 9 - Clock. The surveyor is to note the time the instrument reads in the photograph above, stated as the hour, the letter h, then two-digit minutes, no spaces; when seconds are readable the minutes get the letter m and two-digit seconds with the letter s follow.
1h05
